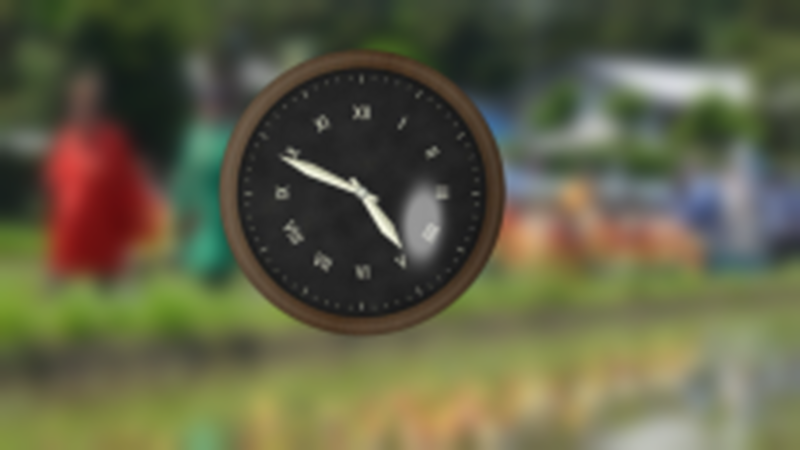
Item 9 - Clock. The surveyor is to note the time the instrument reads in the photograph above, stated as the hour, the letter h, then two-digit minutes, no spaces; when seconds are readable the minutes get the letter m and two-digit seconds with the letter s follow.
4h49
